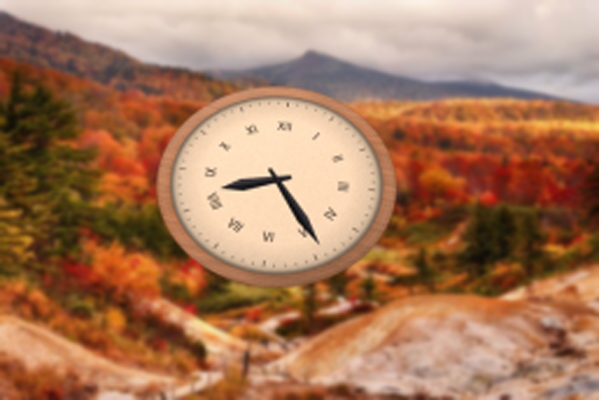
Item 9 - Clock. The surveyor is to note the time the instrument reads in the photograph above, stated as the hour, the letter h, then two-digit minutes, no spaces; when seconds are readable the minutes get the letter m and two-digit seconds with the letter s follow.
8h24
